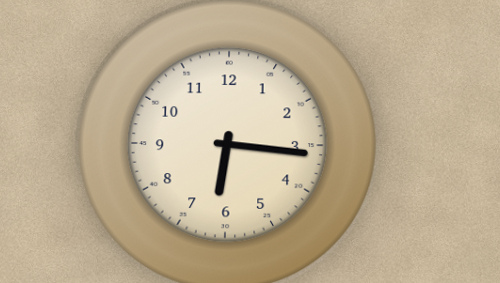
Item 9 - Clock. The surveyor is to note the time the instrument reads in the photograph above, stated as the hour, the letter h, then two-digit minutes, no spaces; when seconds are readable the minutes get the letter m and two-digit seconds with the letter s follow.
6h16
